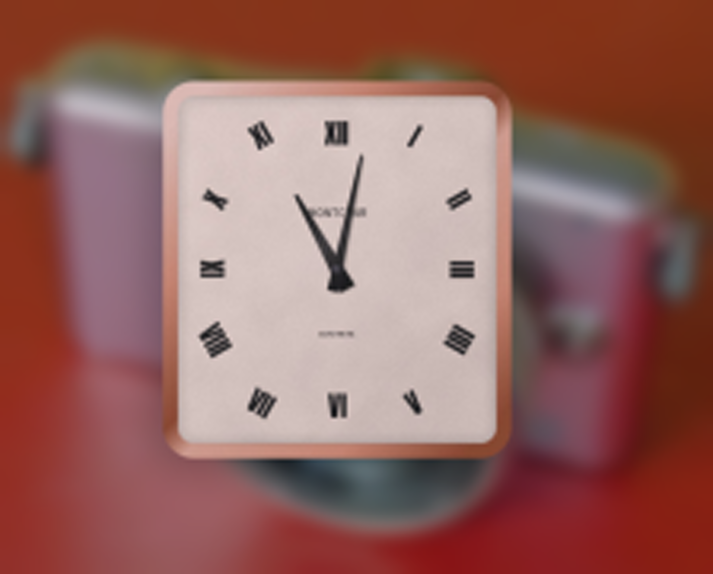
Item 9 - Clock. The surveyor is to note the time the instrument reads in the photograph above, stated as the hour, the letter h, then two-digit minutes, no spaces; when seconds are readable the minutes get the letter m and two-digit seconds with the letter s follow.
11h02
